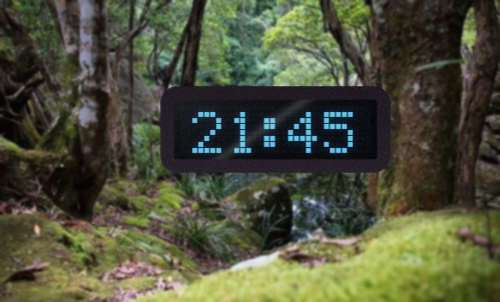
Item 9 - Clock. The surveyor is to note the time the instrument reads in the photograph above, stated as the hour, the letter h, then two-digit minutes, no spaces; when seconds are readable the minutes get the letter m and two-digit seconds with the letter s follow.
21h45
